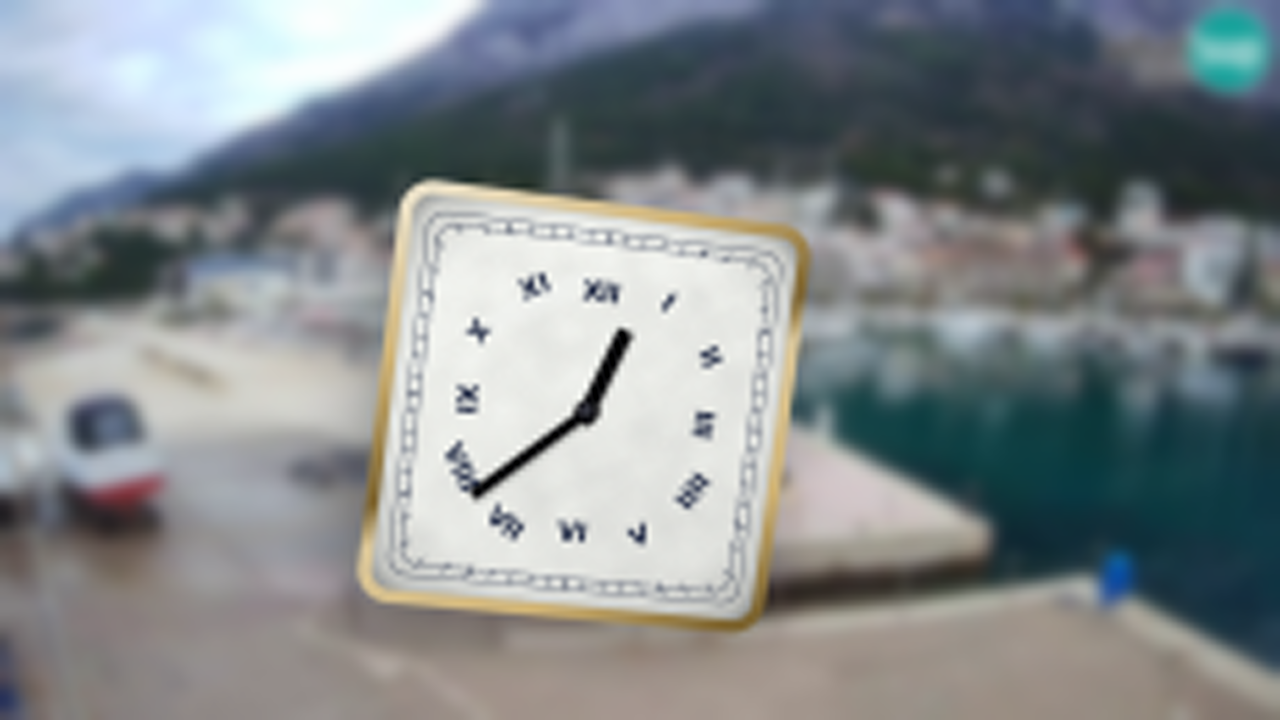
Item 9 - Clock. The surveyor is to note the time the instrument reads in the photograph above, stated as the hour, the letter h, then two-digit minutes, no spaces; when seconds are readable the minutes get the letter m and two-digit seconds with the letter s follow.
12h38
